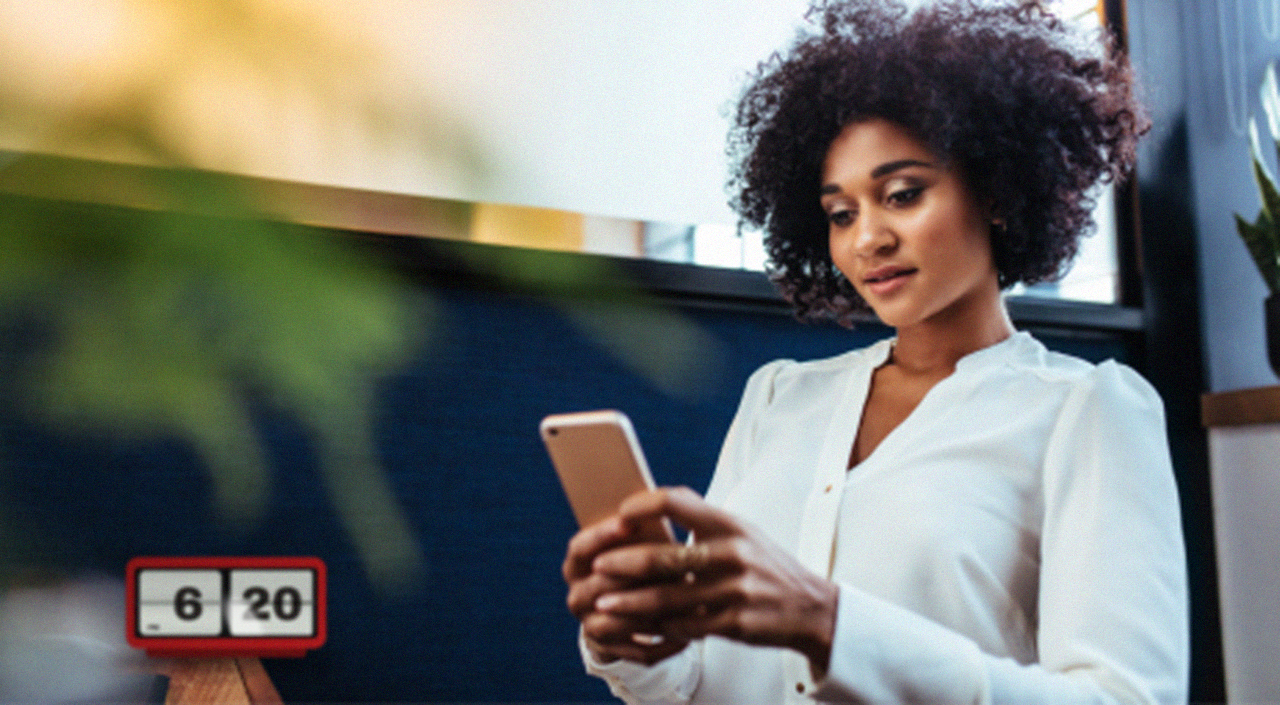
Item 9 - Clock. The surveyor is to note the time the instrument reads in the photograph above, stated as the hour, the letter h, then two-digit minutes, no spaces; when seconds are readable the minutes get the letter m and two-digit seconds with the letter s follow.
6h20
